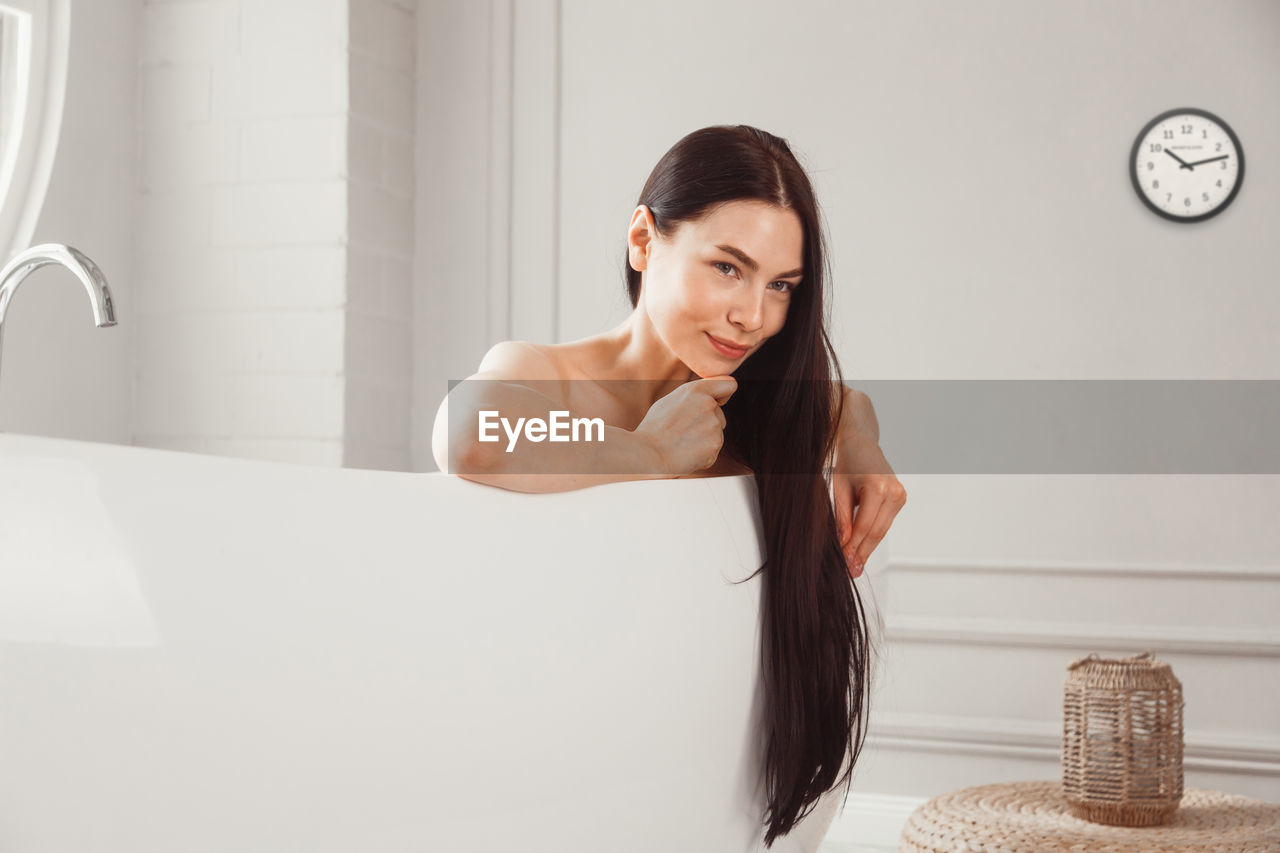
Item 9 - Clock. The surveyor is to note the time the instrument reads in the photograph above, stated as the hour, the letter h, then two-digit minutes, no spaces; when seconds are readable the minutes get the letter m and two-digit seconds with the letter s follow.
10h13
